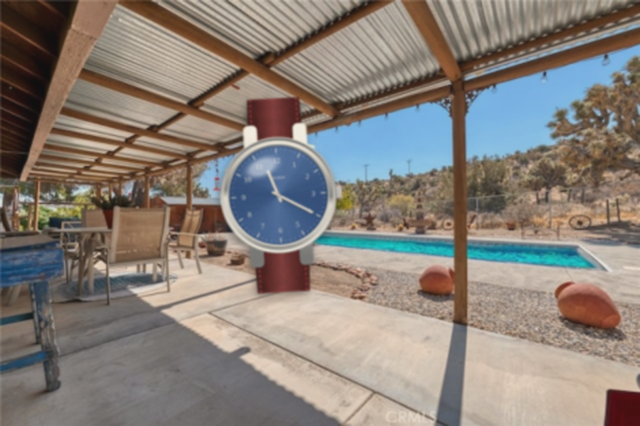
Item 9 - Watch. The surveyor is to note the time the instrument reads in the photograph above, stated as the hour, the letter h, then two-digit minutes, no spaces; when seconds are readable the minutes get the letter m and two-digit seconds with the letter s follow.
11h20
